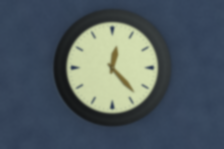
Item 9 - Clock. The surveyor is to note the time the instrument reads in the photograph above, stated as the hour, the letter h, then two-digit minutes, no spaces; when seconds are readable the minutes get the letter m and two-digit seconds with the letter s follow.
12h23
